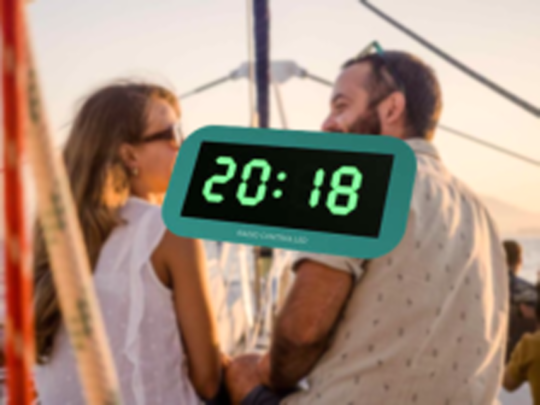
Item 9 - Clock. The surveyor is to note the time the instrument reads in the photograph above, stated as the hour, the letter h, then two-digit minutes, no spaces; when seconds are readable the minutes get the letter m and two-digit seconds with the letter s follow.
20h18
